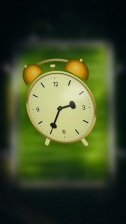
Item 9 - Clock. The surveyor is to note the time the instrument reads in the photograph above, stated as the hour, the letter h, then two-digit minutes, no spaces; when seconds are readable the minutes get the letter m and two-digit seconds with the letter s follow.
2h35
